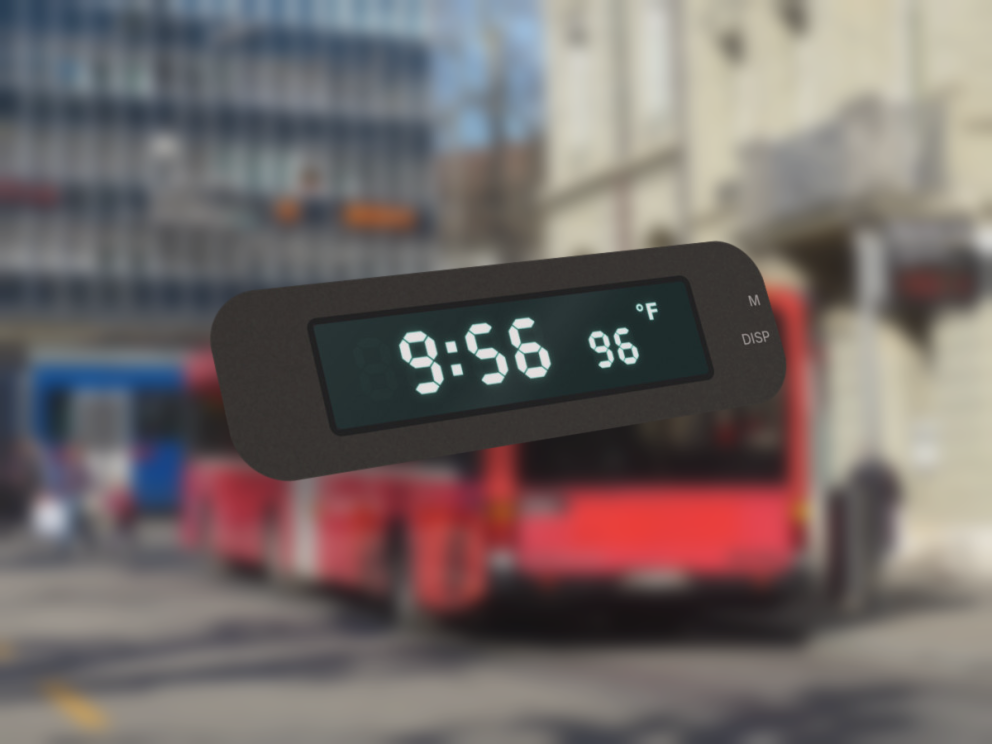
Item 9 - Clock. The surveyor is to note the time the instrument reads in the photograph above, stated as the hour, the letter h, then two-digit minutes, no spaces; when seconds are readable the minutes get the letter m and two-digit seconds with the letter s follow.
9h56
